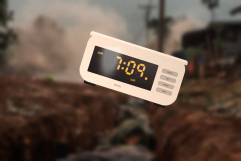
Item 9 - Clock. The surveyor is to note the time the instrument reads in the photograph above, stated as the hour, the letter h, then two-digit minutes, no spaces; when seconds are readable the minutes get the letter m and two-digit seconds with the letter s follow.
7h09
